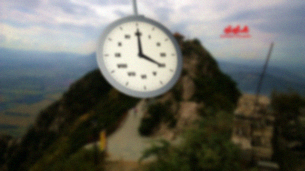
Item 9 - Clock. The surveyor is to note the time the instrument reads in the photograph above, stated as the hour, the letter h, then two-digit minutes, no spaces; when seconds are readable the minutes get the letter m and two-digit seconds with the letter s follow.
4h00
